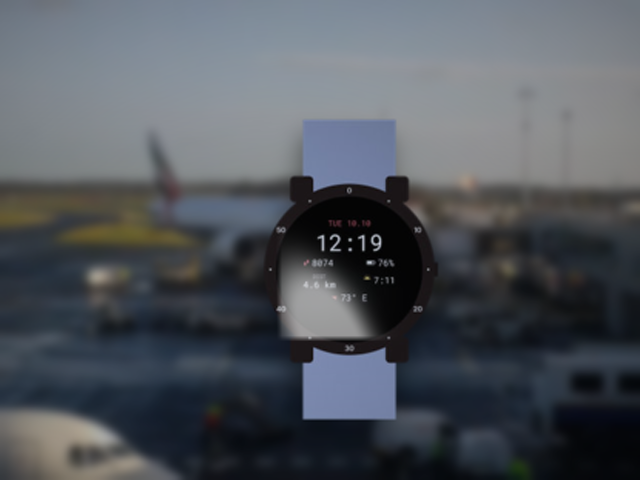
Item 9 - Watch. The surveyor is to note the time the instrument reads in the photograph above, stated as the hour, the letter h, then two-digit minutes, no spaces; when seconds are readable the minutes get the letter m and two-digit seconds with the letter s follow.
12h19
